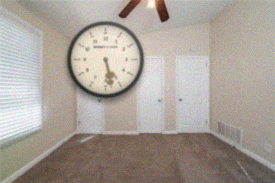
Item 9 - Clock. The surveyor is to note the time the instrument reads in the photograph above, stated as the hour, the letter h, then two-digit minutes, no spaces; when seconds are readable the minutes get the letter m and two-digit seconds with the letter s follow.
5h28
